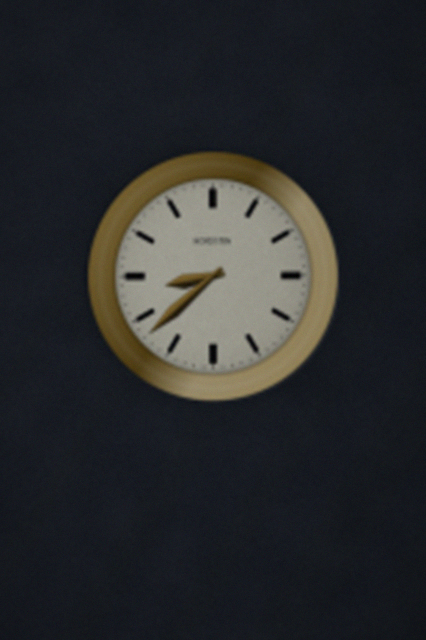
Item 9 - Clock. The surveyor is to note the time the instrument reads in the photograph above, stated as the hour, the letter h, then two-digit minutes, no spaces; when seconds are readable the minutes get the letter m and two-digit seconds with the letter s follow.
8h38
